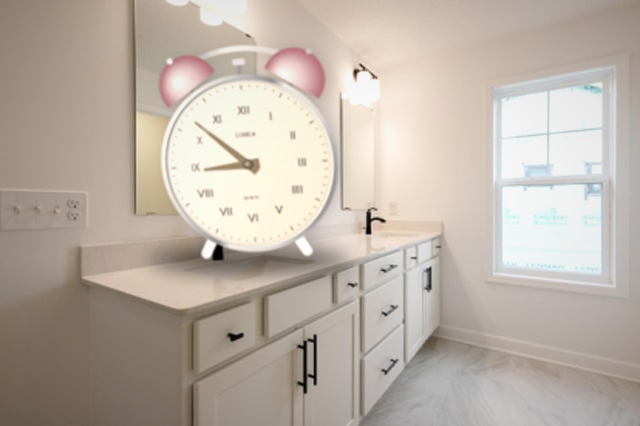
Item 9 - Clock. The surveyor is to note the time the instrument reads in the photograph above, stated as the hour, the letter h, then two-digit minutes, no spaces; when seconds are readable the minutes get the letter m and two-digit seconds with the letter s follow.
8h52
